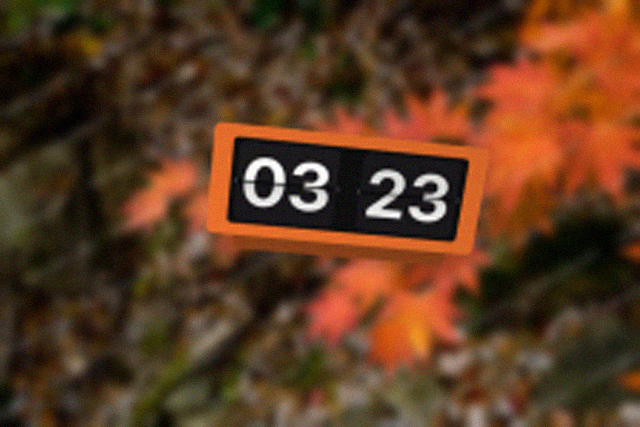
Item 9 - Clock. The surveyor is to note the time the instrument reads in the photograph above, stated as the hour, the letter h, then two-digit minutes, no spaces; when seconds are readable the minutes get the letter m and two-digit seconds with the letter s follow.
3h23
